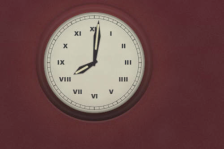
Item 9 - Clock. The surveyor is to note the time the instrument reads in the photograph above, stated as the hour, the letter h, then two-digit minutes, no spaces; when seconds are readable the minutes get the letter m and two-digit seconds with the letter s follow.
8h01
